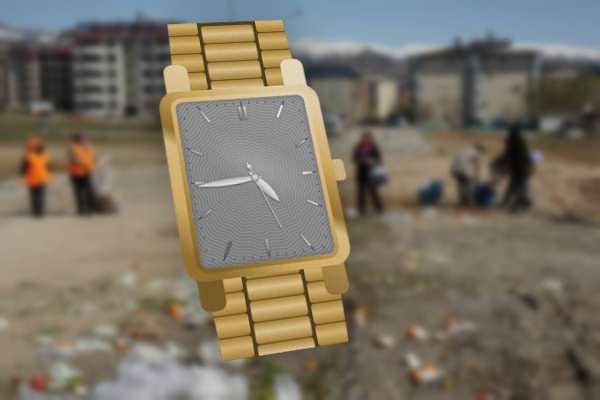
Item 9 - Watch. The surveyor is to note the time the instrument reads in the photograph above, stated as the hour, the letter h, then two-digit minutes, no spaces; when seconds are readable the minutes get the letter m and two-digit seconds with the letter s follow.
4h44m27s
